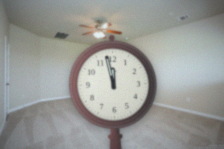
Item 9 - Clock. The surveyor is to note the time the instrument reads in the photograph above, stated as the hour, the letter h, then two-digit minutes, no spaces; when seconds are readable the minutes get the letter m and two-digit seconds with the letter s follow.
11h58
